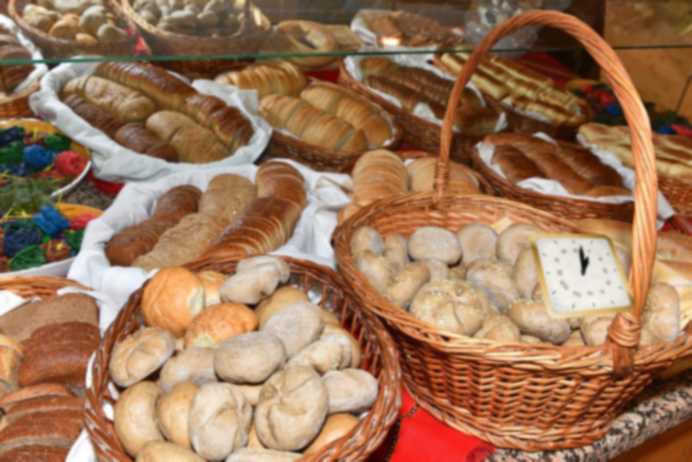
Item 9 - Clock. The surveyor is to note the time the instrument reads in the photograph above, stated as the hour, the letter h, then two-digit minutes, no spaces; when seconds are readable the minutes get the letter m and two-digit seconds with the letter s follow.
1h02
